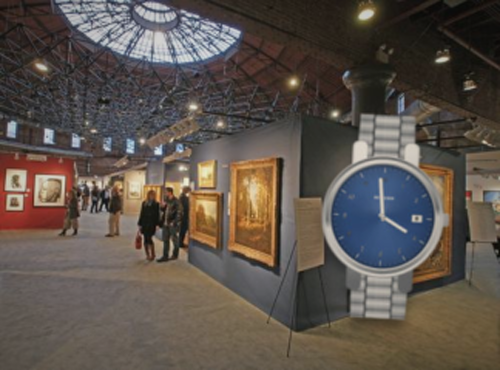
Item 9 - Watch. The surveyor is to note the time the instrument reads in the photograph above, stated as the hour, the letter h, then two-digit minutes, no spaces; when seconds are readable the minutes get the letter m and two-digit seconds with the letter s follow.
3h59
